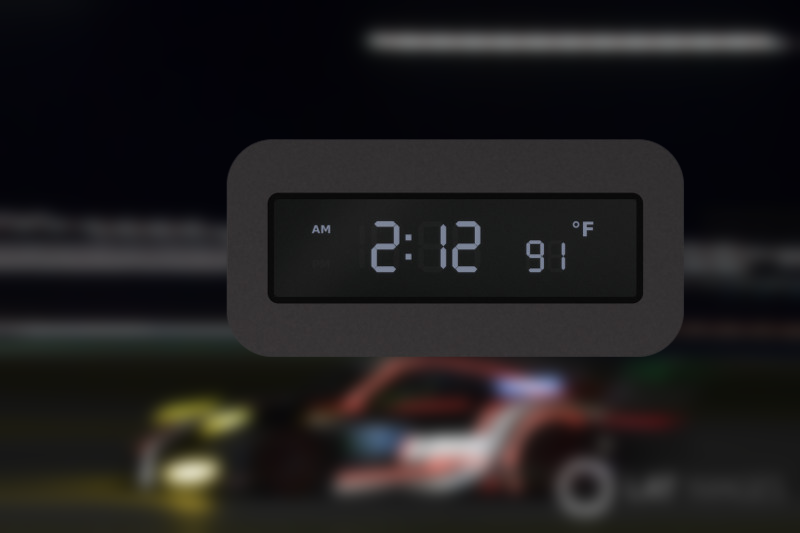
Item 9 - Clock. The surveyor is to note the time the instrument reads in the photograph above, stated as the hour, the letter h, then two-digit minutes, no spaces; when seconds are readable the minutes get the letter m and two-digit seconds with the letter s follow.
2h12
